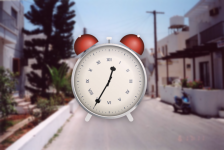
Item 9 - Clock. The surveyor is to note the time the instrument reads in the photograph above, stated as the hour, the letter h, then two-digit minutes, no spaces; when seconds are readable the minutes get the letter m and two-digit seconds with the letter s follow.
12h35
